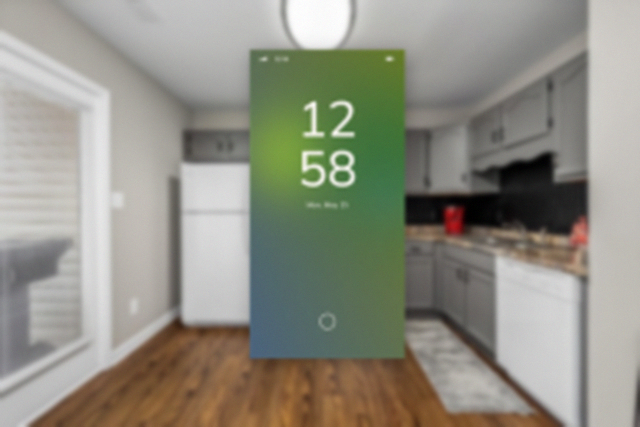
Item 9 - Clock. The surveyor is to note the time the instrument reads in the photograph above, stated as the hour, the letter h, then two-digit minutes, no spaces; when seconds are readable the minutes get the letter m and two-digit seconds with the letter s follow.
12h58
